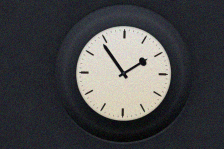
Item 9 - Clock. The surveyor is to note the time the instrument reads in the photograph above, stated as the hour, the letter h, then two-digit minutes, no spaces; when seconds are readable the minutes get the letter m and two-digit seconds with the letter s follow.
1h54
